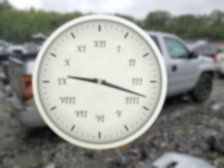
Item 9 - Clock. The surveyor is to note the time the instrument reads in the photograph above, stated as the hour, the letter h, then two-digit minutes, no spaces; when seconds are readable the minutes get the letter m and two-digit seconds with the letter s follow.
9h18
